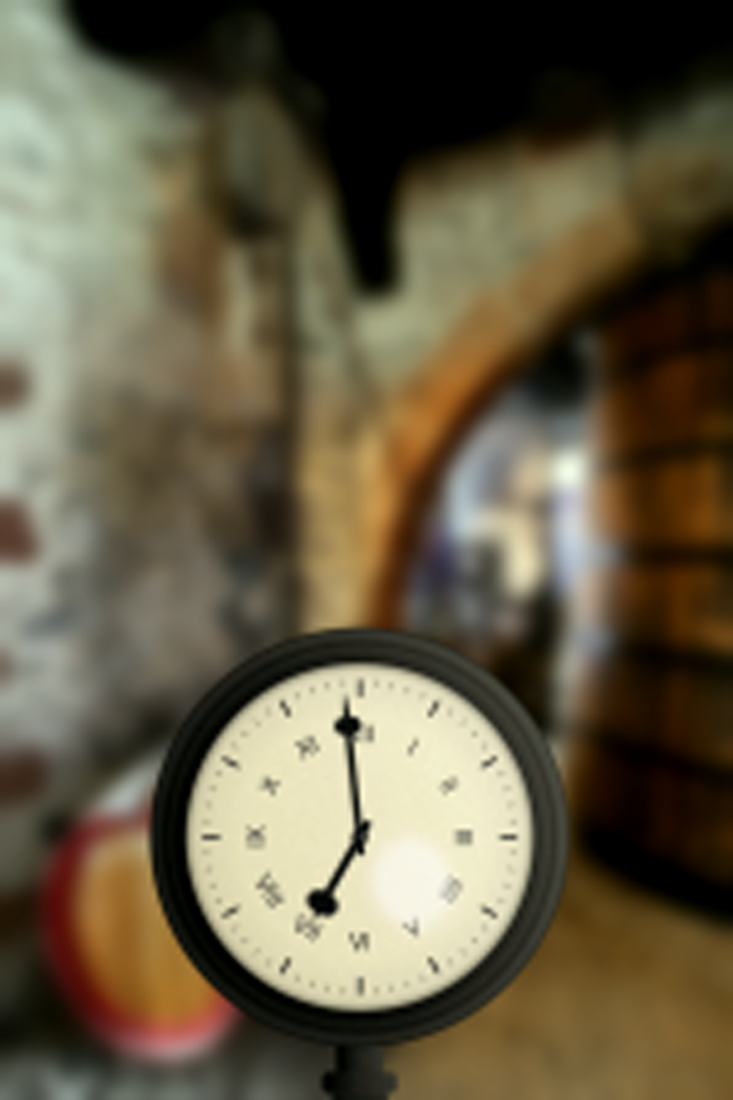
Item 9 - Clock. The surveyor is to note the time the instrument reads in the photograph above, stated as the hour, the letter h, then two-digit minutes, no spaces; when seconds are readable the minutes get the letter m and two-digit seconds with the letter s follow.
6h59
